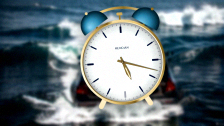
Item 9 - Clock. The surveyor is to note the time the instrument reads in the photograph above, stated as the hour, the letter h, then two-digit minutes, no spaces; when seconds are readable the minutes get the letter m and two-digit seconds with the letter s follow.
5h18
